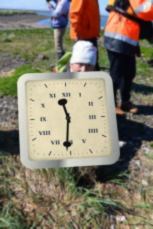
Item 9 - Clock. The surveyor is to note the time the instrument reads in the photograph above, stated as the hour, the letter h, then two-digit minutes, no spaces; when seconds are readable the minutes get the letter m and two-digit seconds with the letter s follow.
11h31
